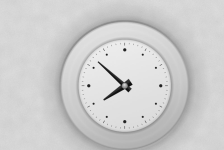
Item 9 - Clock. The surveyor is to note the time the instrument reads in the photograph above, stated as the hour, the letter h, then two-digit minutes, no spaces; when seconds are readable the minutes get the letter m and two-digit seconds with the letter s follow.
7h52
